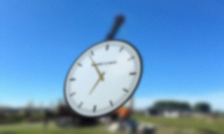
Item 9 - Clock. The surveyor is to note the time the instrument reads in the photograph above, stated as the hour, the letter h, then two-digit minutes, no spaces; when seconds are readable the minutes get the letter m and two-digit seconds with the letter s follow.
6h54
